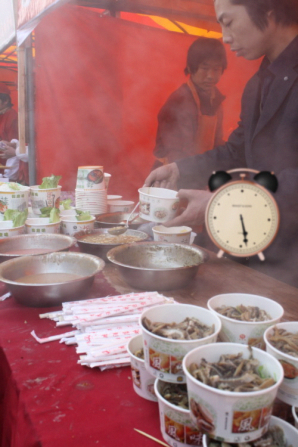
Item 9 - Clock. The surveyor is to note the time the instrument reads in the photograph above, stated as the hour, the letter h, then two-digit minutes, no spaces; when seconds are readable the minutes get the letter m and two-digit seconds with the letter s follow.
5h28
